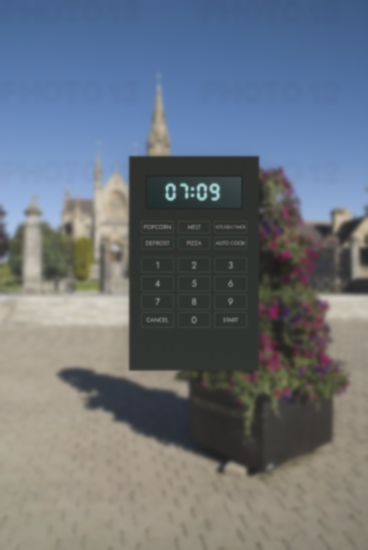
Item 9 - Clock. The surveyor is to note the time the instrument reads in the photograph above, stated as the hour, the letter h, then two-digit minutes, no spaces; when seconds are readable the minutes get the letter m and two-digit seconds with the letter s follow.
7h09
